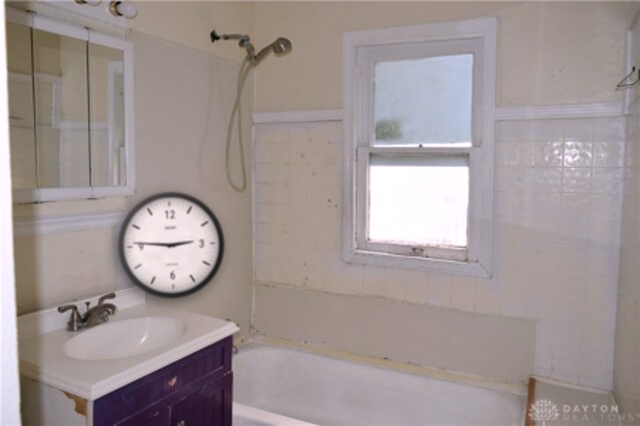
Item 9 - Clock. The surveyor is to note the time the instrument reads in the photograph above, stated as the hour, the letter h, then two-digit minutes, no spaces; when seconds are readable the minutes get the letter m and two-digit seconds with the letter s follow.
2h46
